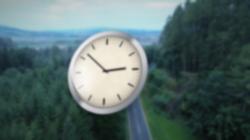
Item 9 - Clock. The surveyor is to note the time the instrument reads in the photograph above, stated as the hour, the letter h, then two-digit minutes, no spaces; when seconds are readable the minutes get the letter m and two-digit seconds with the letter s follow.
2h52
